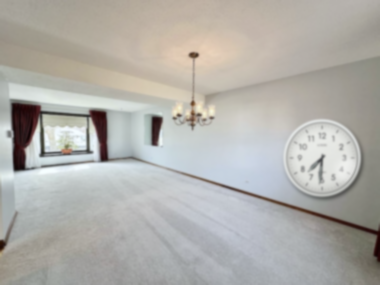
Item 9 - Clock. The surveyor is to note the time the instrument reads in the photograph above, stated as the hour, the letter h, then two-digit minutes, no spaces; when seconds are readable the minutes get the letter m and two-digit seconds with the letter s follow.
7h31
